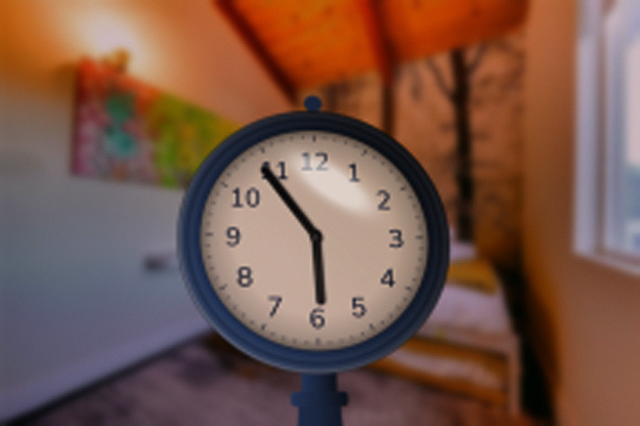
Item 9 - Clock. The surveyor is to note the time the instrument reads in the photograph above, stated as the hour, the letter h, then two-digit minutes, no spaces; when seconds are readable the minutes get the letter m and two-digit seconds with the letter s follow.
5h54
